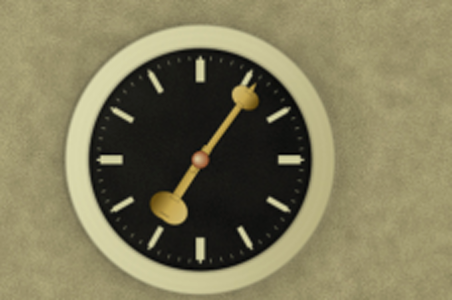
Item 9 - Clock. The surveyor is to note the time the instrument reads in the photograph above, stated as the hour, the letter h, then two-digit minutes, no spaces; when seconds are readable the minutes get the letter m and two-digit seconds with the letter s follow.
7h06
